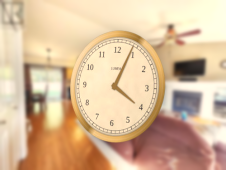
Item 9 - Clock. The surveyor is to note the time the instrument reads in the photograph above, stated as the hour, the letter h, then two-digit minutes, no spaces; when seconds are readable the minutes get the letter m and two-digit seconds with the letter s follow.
4h04
